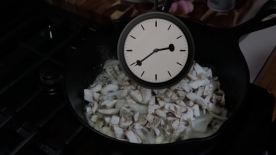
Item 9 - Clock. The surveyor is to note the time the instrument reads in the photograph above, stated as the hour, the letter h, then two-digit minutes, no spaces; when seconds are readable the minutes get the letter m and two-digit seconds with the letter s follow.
2h39
